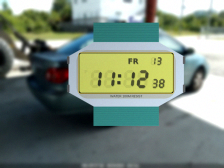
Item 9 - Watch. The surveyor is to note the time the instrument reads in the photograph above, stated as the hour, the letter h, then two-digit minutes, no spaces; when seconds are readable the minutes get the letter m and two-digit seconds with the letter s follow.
11h12m38s
